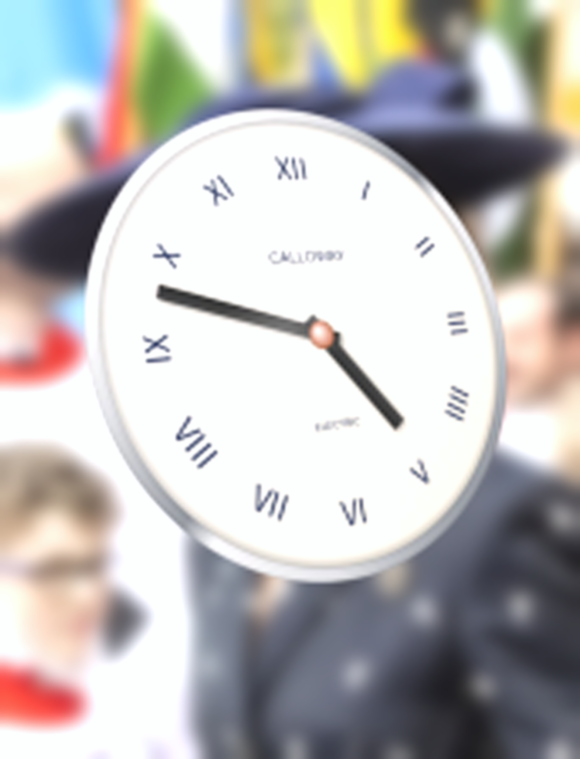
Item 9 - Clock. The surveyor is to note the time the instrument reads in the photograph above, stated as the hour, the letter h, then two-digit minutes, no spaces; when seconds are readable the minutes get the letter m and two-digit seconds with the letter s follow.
4h48
